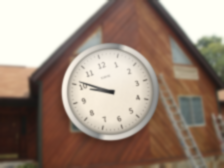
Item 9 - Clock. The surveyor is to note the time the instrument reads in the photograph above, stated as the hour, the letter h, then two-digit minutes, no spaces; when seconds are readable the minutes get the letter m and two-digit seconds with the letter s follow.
9h51
